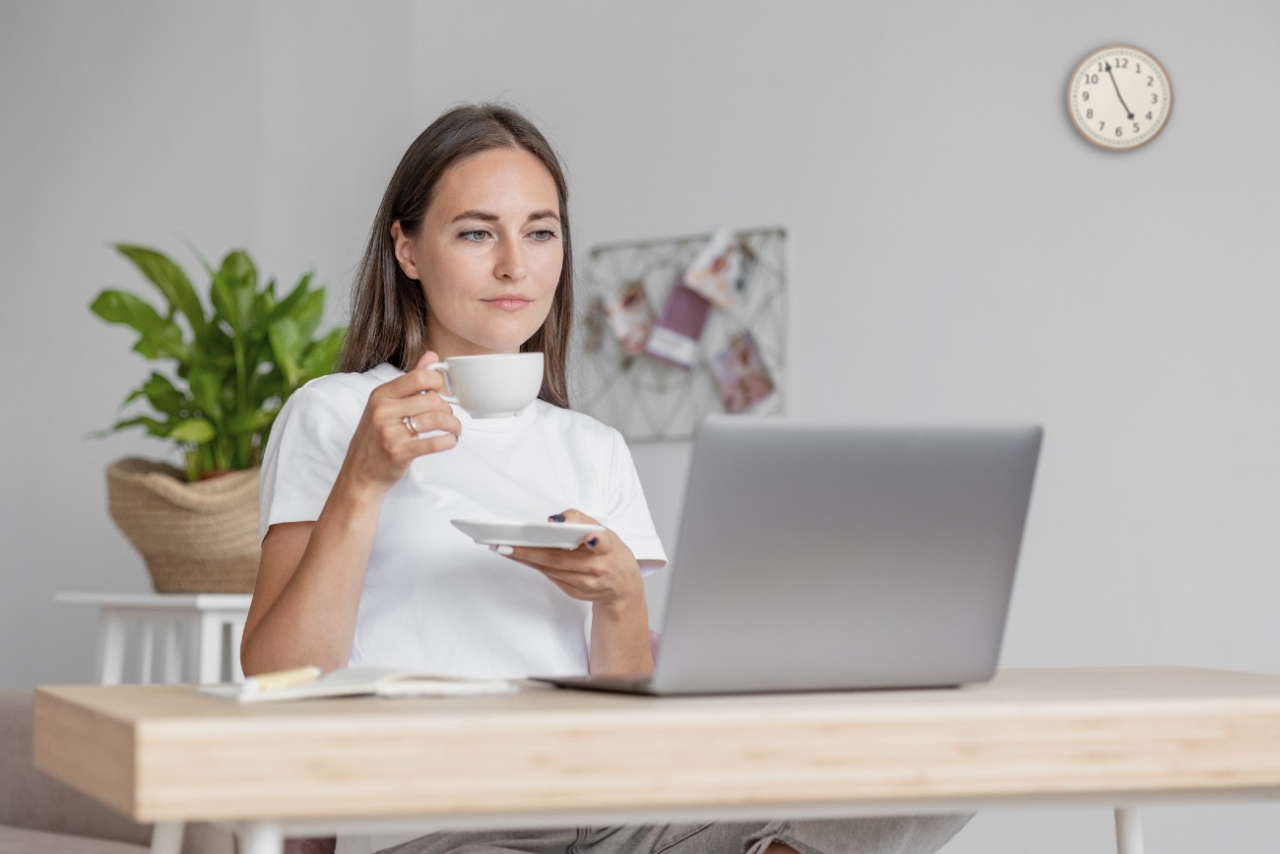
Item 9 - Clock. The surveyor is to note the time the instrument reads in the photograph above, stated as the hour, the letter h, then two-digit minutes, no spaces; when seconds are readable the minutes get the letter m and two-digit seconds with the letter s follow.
4h56
